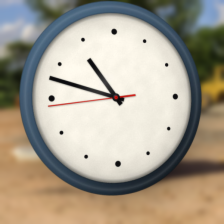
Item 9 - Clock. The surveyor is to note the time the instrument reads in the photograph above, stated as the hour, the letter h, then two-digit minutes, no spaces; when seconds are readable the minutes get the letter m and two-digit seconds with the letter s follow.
10h47m44s
